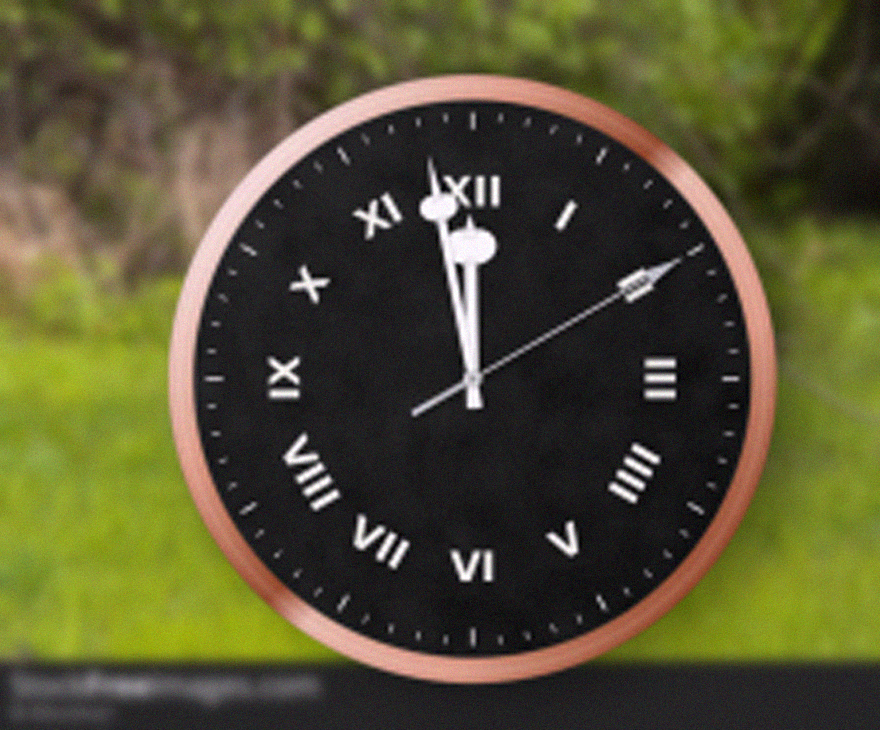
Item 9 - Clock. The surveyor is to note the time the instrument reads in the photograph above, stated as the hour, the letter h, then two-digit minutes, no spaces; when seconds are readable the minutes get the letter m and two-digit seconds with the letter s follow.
11h58m10s
